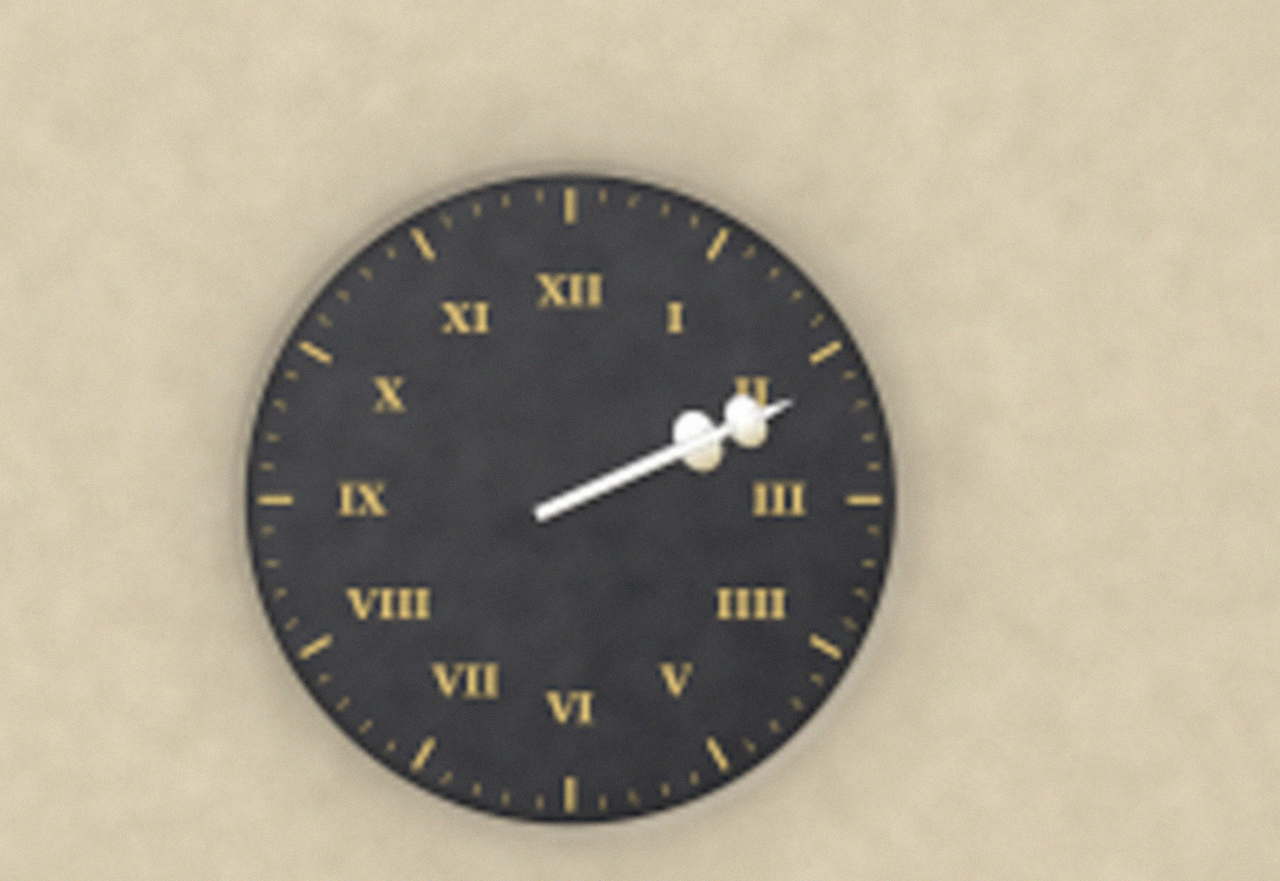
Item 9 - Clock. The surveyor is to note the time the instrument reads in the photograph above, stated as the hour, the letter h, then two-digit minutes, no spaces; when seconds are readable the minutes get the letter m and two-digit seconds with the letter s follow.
2h11
